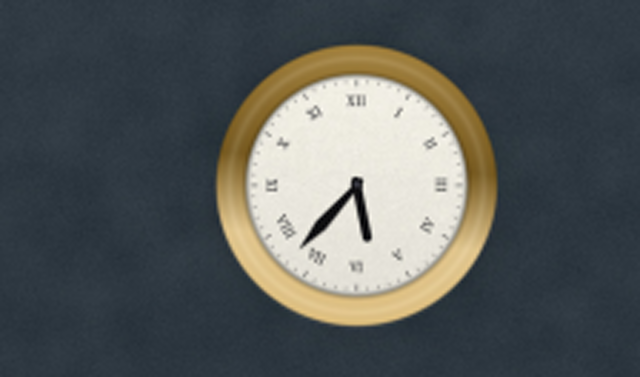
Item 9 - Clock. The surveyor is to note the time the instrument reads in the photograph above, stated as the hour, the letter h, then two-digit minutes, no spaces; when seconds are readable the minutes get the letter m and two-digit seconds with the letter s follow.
5h37
